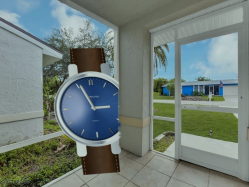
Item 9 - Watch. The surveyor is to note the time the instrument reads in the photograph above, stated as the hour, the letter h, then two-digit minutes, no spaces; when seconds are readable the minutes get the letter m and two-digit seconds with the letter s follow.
2h56
